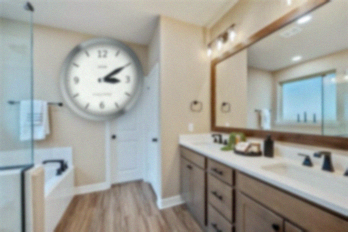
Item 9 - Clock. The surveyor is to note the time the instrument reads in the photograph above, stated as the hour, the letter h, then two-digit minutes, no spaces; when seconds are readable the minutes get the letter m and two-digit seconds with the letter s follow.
3h10
